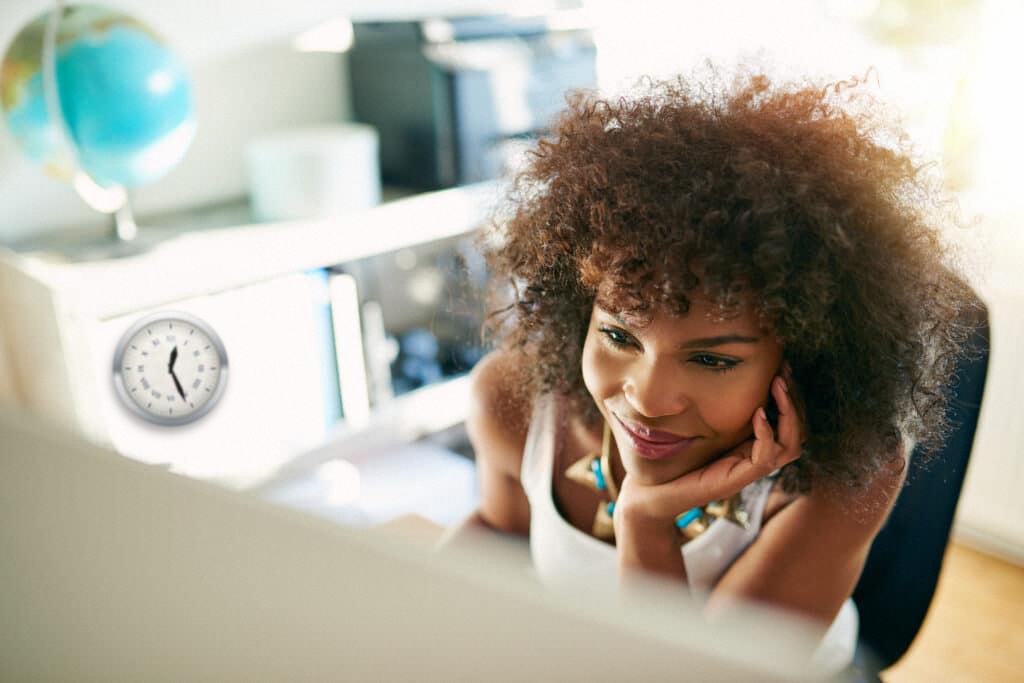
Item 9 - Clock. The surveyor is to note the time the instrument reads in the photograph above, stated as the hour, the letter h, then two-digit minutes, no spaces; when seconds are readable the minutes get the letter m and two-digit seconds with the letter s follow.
12h26
